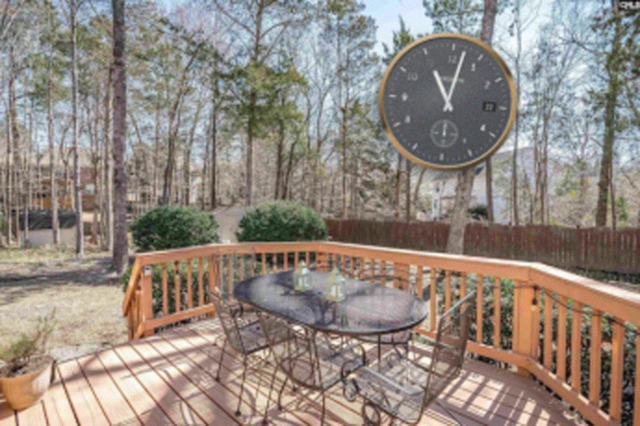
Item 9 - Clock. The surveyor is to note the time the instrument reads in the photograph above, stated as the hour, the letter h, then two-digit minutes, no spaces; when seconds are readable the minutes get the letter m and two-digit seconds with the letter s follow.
11h02
